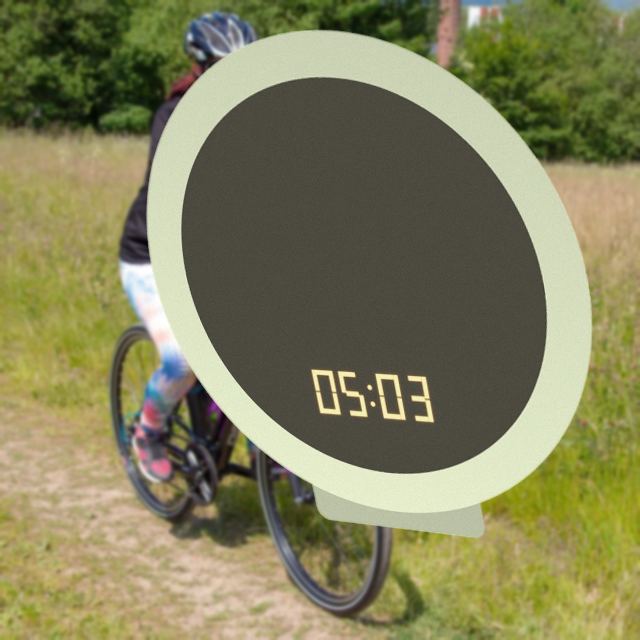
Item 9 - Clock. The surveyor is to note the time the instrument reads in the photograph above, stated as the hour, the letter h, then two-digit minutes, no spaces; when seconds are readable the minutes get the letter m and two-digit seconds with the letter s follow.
5h03
